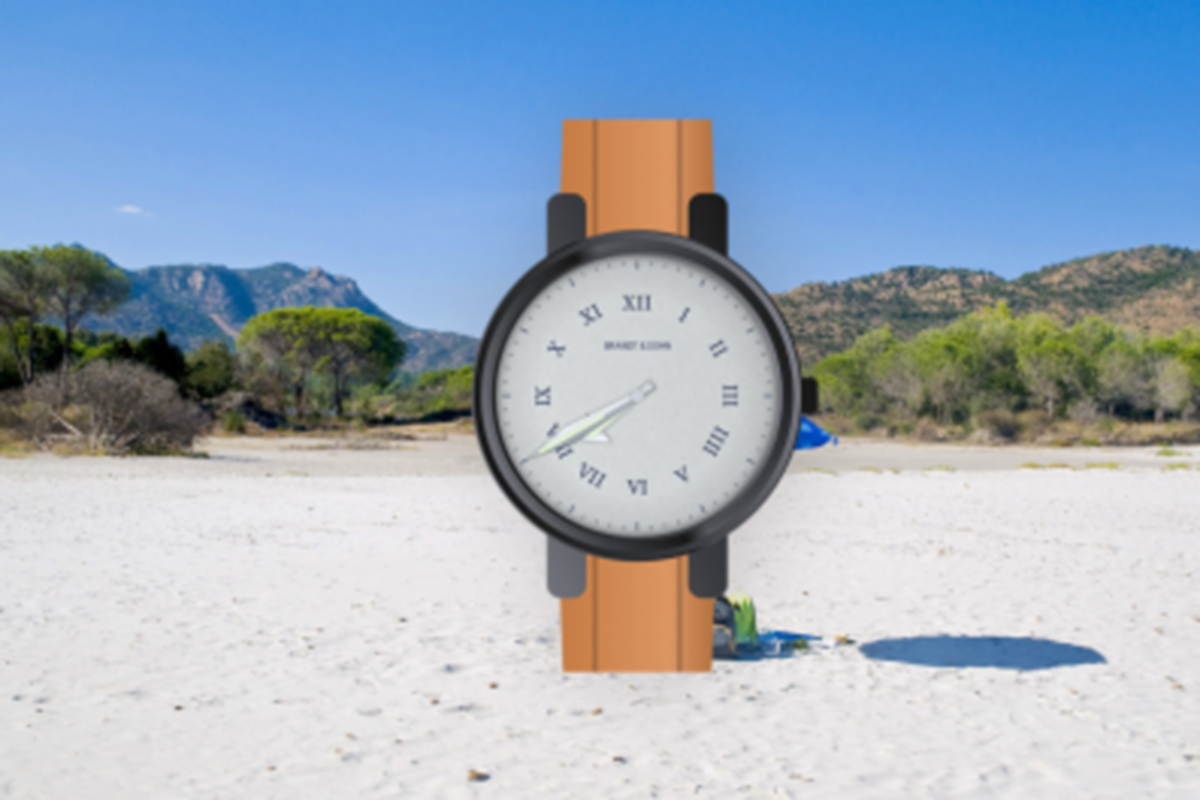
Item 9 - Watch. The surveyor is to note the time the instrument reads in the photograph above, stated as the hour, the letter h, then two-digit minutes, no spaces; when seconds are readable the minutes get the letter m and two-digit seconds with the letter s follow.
7h40
